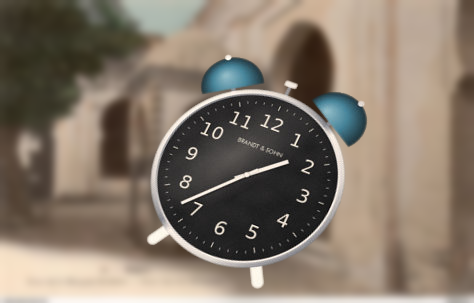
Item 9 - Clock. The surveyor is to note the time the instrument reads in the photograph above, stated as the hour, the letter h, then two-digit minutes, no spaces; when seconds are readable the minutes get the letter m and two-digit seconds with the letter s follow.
1h37
